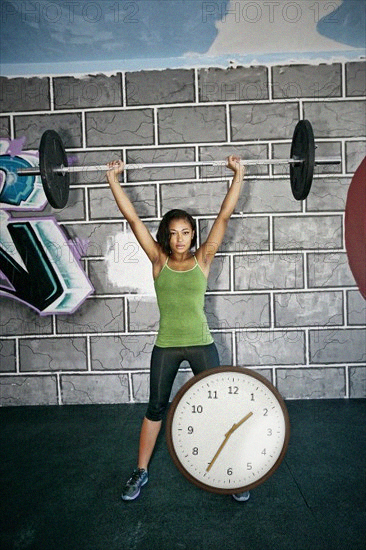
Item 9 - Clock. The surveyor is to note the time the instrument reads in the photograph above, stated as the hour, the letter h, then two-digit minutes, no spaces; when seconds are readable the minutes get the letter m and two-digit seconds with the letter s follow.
1h35
